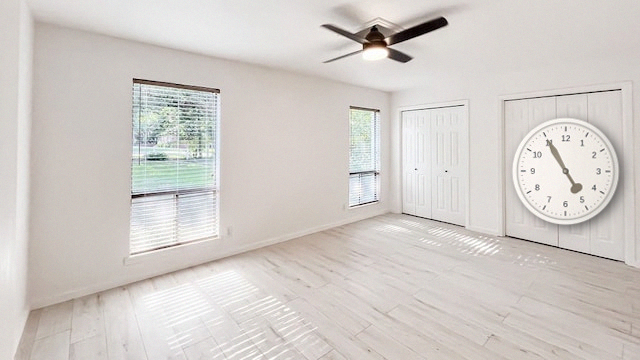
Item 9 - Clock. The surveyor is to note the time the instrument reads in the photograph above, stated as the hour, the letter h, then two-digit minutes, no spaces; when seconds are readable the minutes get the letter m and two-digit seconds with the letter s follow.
4h55
